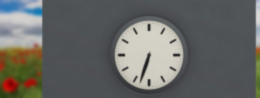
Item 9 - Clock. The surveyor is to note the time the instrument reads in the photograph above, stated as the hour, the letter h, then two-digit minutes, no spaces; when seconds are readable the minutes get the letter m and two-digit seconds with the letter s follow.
6h33
